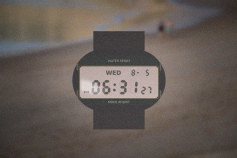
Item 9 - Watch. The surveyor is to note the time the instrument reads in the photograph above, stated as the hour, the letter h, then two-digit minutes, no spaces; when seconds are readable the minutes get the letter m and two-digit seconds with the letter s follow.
6h31m27s
